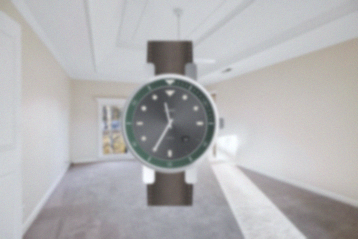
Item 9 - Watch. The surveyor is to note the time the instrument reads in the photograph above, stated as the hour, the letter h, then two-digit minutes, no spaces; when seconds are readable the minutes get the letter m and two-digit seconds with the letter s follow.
11h35
